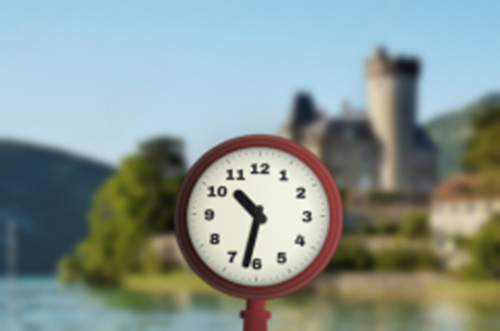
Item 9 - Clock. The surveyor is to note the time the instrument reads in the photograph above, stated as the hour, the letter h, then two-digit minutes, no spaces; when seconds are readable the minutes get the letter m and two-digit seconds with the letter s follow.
10h32
